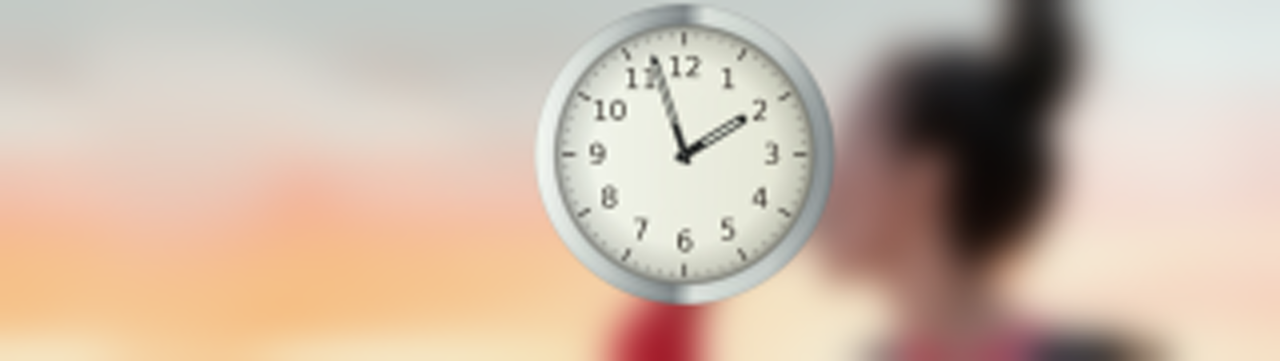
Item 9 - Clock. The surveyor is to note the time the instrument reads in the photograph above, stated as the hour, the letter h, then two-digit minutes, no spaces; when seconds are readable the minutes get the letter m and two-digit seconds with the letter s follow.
1h57
